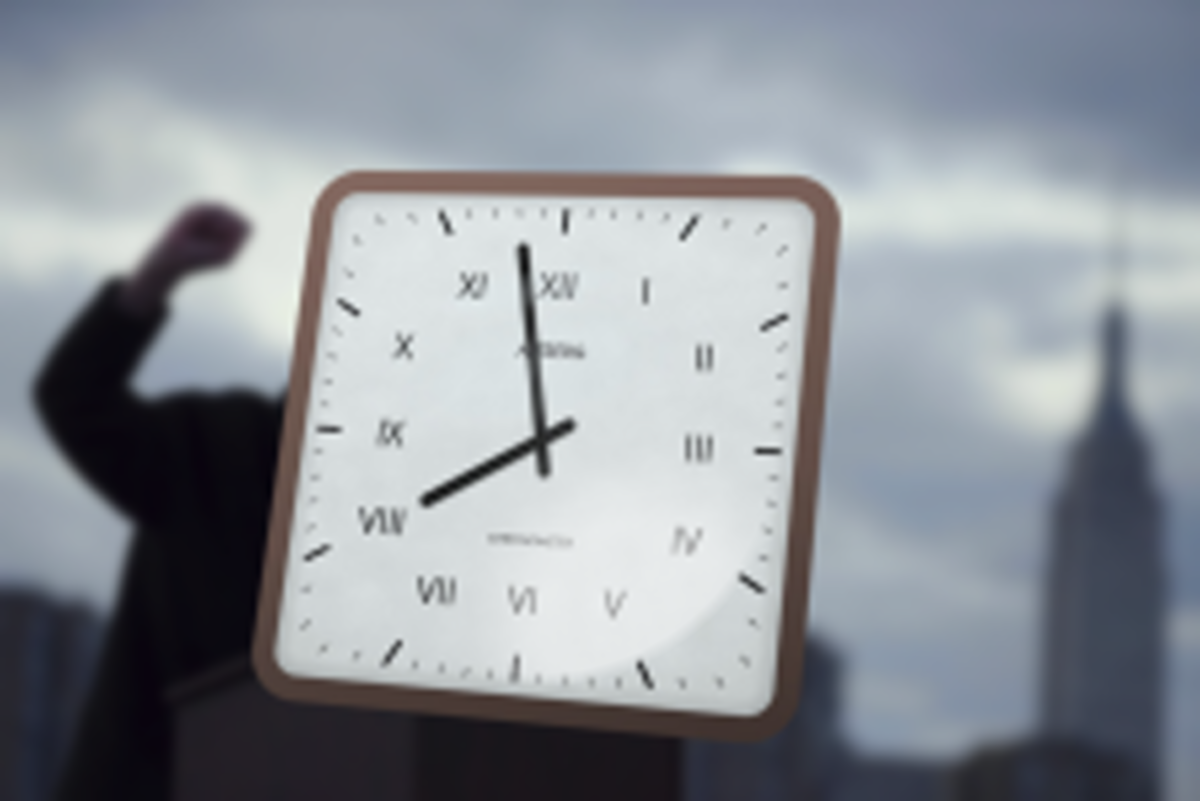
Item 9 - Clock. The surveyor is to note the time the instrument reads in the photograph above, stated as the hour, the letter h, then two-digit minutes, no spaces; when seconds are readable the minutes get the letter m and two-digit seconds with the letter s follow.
7h58
